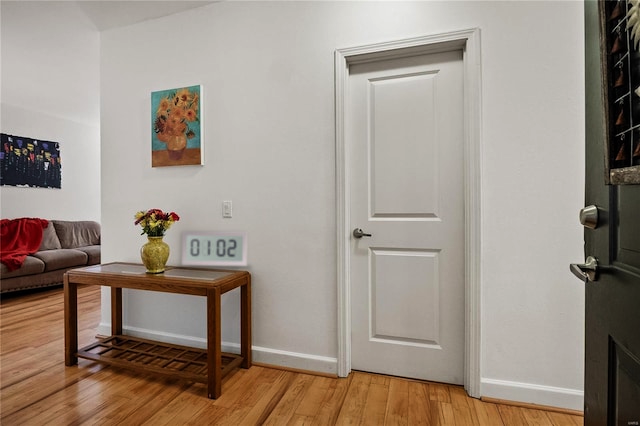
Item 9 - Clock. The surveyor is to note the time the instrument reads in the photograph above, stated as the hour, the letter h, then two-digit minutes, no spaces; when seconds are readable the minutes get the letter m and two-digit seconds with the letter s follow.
1h02
